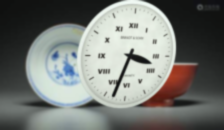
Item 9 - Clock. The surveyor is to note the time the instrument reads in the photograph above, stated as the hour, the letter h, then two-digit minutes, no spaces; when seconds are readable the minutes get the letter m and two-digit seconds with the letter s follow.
3h33
